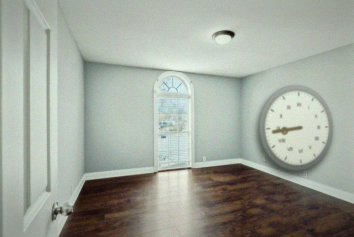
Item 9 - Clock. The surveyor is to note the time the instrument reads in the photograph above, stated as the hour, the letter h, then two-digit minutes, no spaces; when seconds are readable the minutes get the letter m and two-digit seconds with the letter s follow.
8h44
